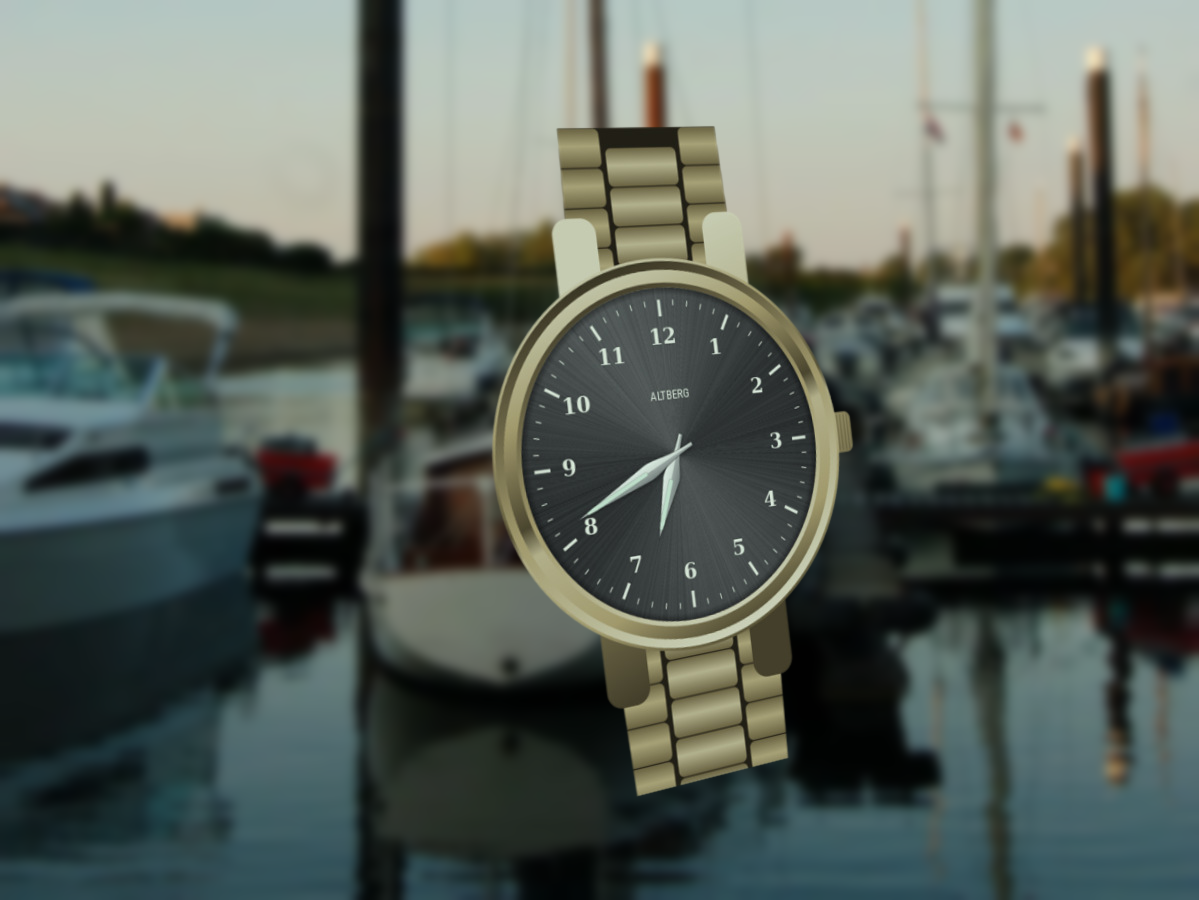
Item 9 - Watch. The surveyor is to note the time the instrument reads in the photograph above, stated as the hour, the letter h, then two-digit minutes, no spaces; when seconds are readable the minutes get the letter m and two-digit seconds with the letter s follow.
6h41
